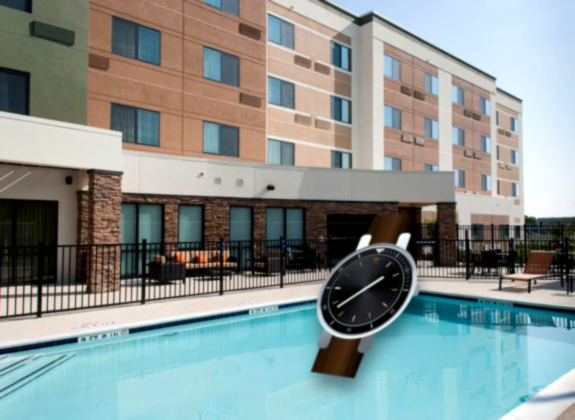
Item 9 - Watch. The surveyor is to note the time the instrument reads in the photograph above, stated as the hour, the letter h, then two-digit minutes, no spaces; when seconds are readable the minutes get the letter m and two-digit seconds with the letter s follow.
1h38
